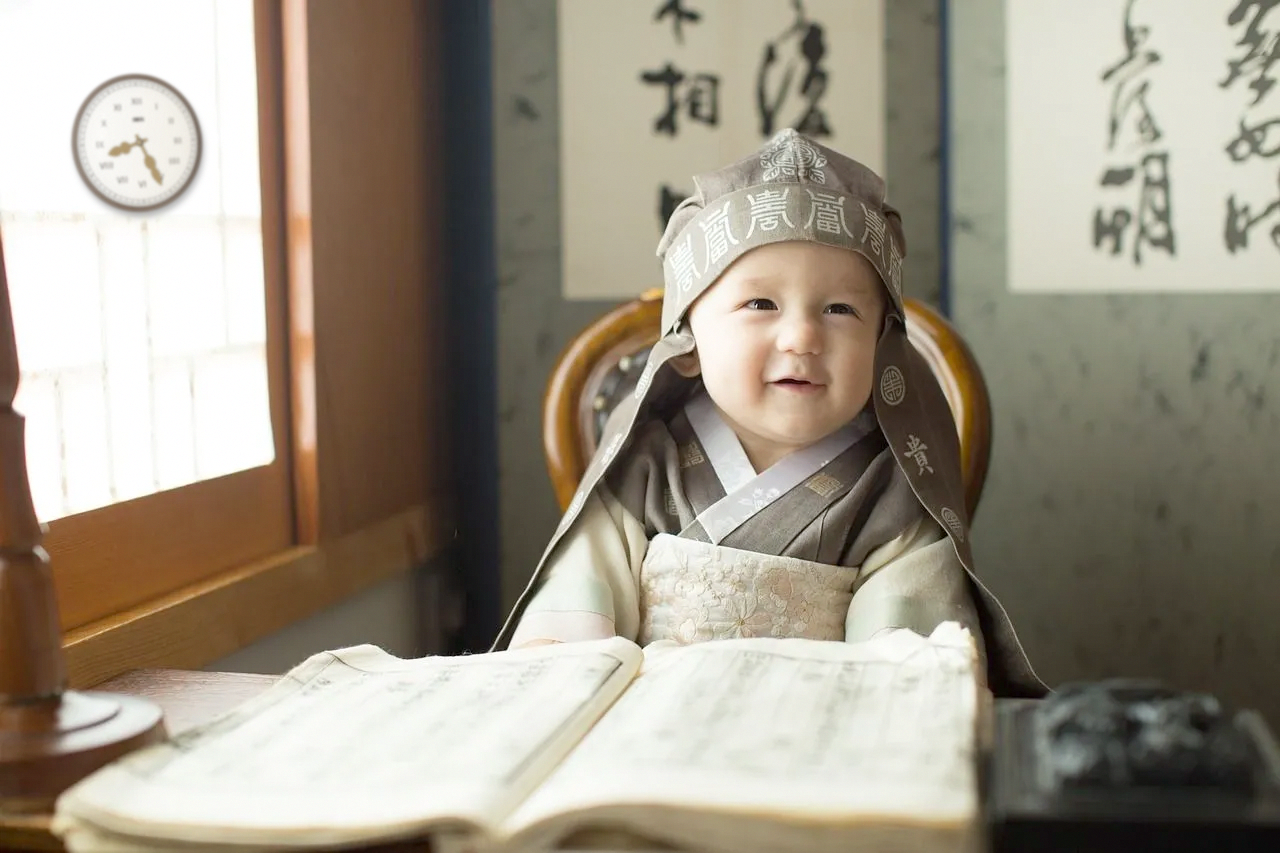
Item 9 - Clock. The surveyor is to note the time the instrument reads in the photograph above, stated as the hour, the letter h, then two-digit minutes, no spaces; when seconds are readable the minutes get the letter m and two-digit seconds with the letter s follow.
8h26
